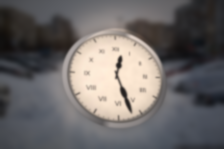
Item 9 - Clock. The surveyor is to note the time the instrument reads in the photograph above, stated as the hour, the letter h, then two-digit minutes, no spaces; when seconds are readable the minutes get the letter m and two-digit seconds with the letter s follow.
12h27
